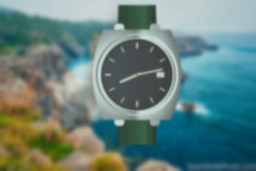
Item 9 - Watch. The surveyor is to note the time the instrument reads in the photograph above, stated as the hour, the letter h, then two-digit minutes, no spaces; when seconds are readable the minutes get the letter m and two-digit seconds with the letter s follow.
8h13
